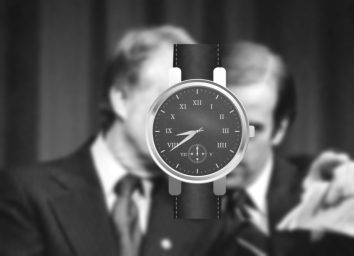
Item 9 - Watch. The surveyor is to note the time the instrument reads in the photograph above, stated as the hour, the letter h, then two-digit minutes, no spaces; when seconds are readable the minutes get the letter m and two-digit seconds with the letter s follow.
8h39
